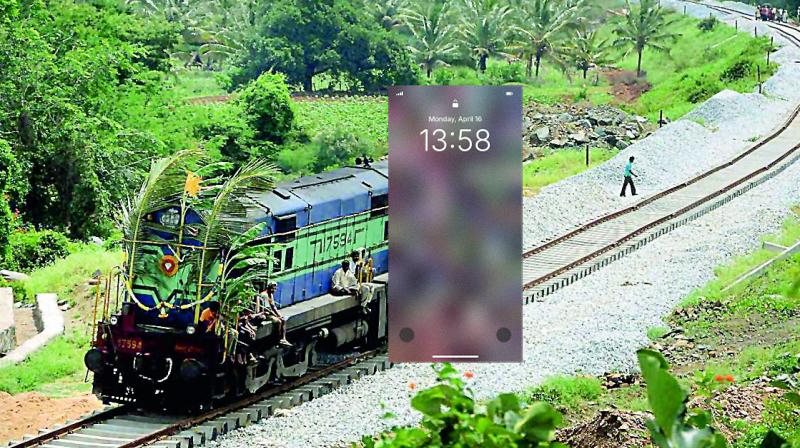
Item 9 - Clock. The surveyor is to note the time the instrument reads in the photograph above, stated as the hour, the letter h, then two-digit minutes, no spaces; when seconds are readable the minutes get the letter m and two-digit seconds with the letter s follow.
13h58
